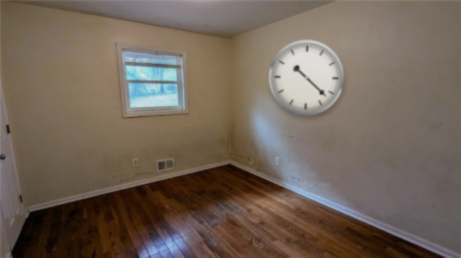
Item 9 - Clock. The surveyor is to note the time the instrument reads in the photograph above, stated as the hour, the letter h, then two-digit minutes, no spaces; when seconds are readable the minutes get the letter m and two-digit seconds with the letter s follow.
10h22
